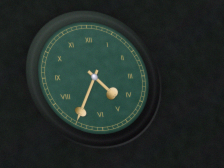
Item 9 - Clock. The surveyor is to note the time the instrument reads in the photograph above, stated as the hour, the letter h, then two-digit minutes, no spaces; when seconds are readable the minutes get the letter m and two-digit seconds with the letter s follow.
4h35
